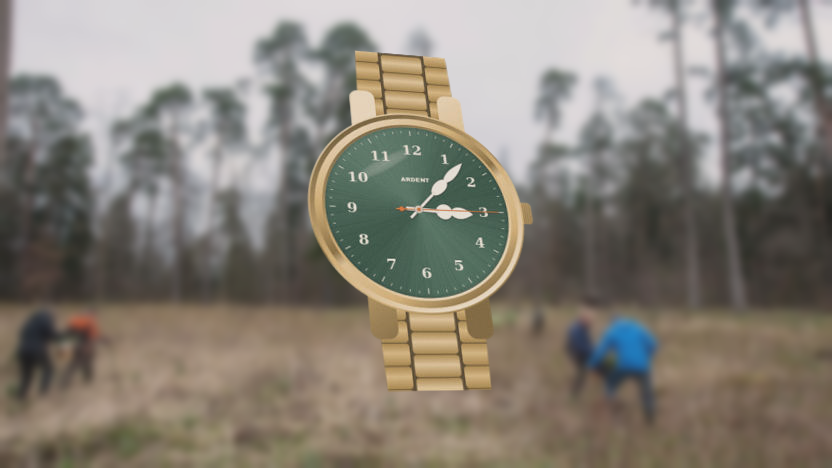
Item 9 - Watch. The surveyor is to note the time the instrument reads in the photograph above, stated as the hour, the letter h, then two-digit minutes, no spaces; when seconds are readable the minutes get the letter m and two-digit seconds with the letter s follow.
3h07m15s
